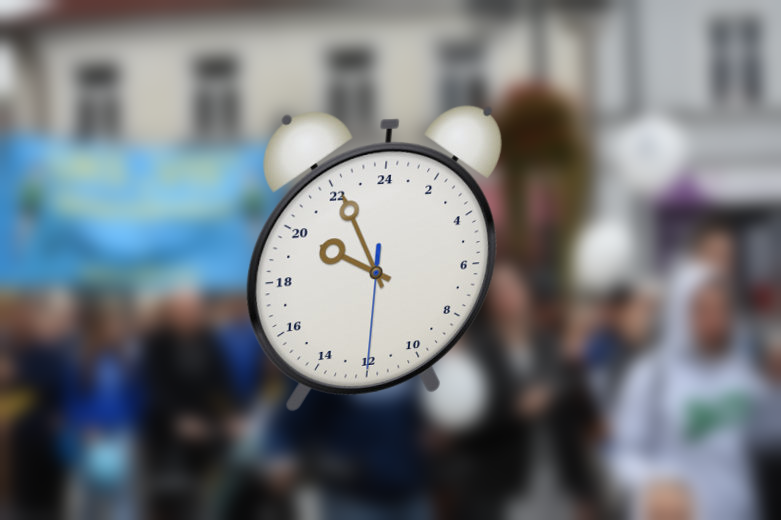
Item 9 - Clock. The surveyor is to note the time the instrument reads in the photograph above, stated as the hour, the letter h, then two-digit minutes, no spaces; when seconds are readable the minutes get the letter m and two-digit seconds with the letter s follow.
19h55m30s
